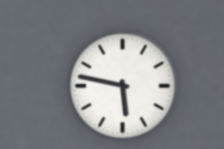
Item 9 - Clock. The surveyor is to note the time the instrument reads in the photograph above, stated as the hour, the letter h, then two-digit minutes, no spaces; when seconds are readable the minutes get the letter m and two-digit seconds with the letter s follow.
5h47
